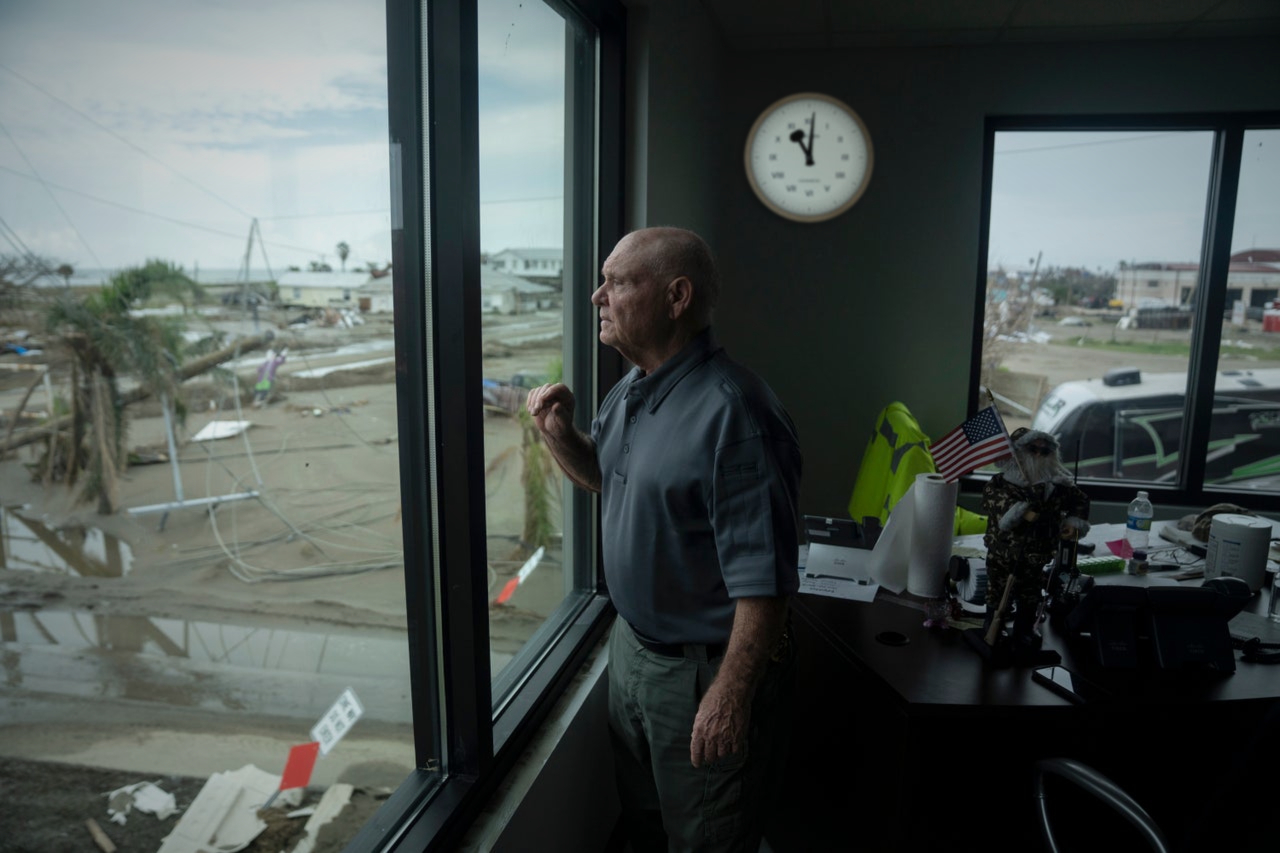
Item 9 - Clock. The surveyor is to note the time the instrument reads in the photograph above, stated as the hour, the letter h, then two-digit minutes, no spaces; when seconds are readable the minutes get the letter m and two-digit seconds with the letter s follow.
11h01
